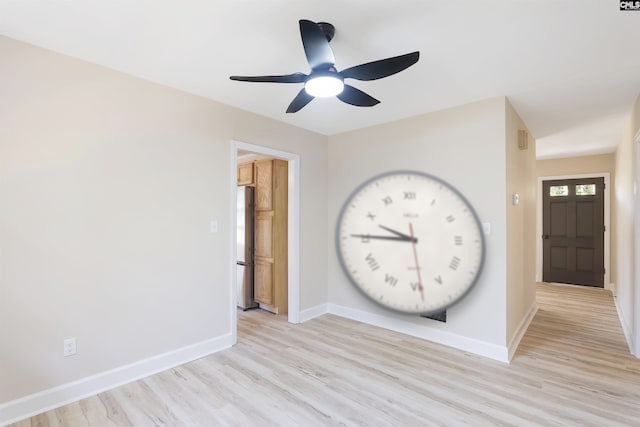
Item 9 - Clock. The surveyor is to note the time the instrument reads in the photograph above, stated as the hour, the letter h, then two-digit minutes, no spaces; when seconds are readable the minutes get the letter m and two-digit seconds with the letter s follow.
9h45m29s
